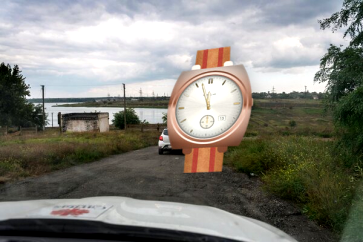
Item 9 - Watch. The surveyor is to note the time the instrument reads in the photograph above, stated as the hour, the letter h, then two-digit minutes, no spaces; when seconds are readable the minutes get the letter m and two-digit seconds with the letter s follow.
11h57
